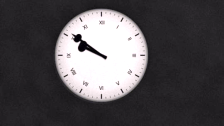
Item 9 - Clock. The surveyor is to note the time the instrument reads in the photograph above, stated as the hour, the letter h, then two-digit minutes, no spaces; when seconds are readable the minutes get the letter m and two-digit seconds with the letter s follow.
9h51
